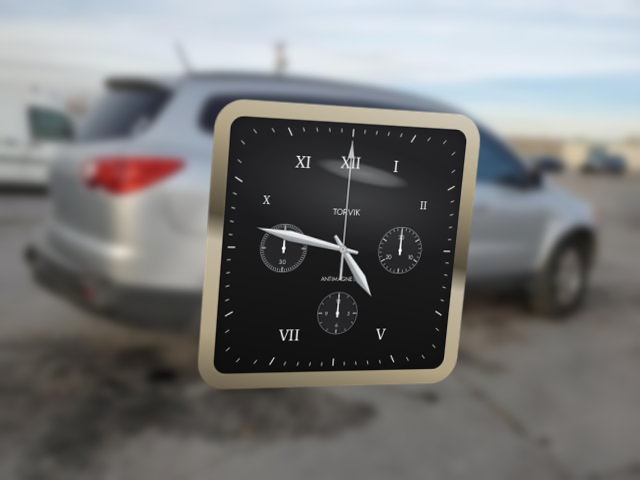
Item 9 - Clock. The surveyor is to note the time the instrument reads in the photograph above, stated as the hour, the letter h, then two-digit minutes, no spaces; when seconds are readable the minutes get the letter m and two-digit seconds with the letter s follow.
4h47
